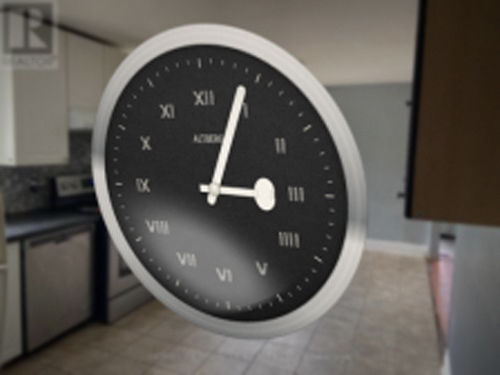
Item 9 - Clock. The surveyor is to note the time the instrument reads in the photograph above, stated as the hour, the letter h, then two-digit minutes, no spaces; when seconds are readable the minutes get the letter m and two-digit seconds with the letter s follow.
3h04
